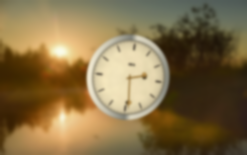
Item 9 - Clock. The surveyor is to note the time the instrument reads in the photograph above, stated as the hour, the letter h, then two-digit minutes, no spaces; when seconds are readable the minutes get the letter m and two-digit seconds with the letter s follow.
2h29
